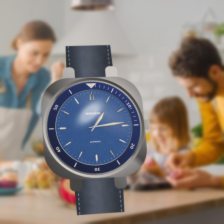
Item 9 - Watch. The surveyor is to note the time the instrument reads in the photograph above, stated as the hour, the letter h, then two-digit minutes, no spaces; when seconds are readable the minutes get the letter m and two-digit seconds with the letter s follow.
1h14
